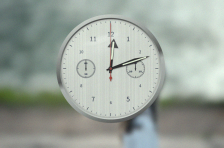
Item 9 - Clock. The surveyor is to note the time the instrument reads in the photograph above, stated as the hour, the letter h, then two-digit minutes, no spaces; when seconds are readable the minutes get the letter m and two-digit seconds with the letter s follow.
12h12
